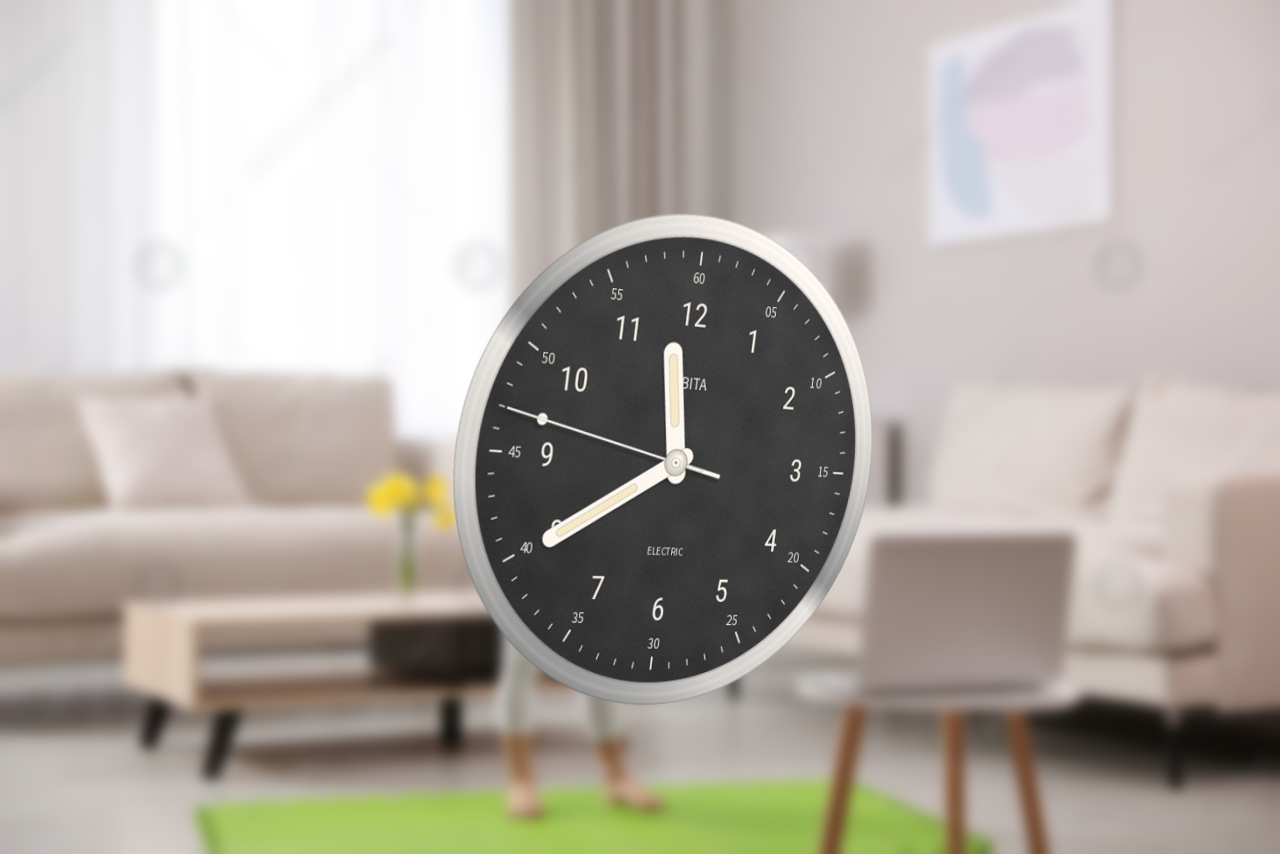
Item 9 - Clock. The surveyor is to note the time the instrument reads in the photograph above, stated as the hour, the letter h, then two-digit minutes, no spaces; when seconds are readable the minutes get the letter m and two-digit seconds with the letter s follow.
11h39m47s
